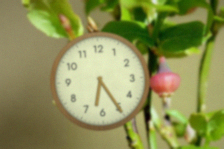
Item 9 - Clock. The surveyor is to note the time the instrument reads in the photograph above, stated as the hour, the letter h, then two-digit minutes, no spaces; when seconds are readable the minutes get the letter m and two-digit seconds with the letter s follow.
6h25
